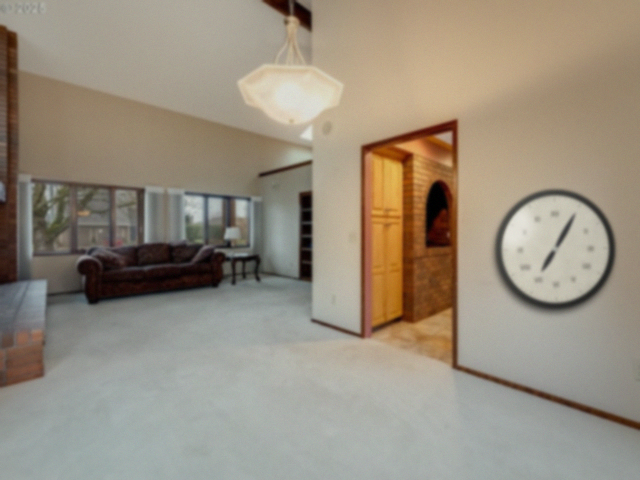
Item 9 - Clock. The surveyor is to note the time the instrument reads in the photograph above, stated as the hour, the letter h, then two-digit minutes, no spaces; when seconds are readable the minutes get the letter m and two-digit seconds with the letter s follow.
7h05
